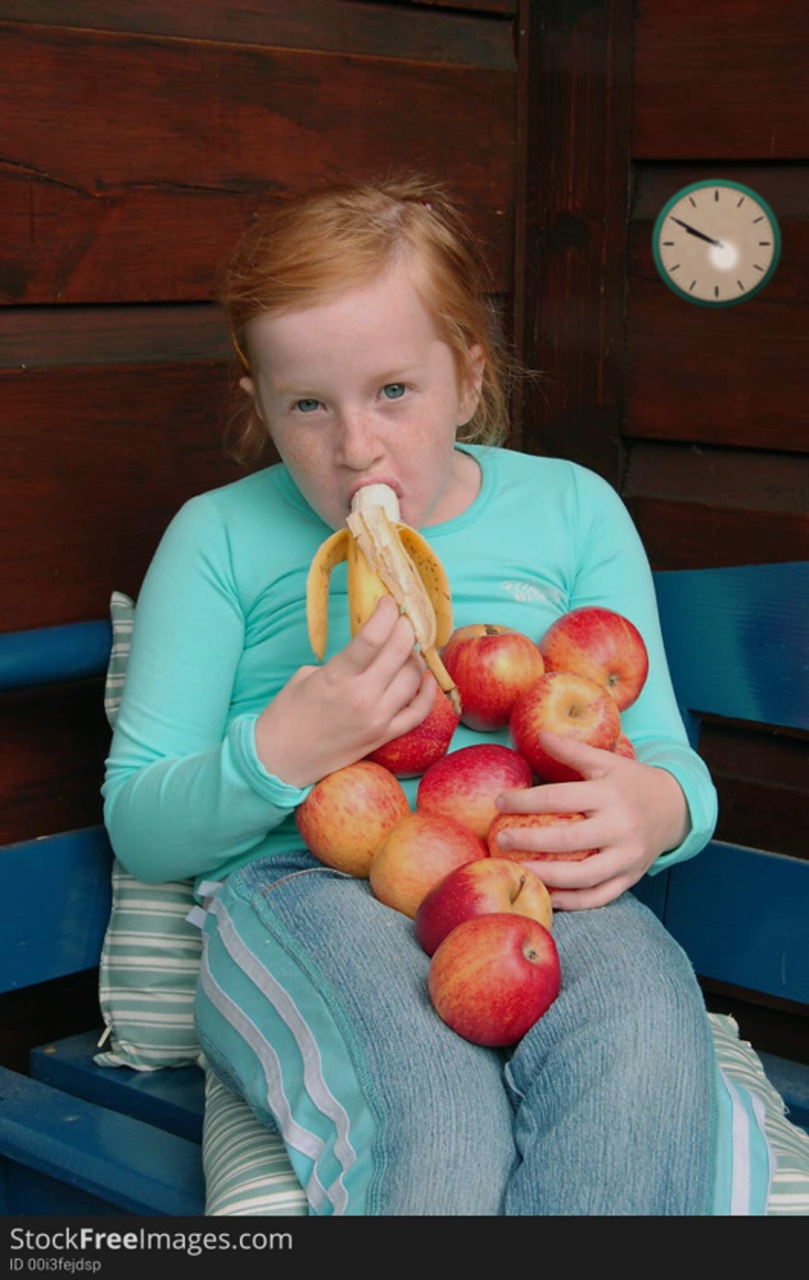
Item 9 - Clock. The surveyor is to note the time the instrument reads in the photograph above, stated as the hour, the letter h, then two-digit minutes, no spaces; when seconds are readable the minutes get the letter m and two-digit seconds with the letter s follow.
9h50
